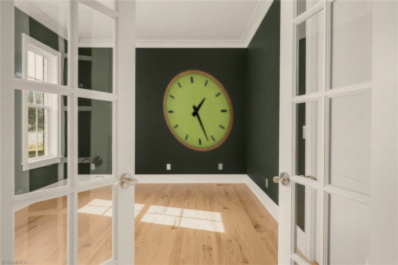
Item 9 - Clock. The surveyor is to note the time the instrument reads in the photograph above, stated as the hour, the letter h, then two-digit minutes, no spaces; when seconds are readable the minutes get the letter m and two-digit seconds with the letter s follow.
1h27
